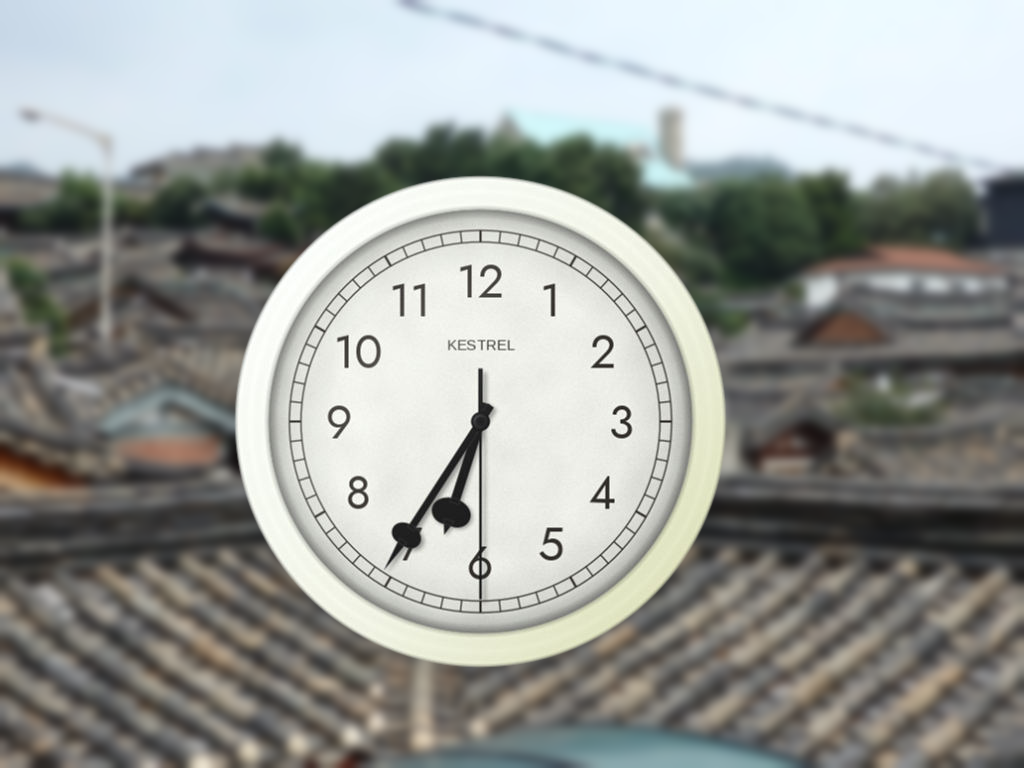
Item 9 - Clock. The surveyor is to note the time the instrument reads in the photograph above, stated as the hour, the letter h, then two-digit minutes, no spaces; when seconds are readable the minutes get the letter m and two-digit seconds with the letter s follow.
6h35m30s
